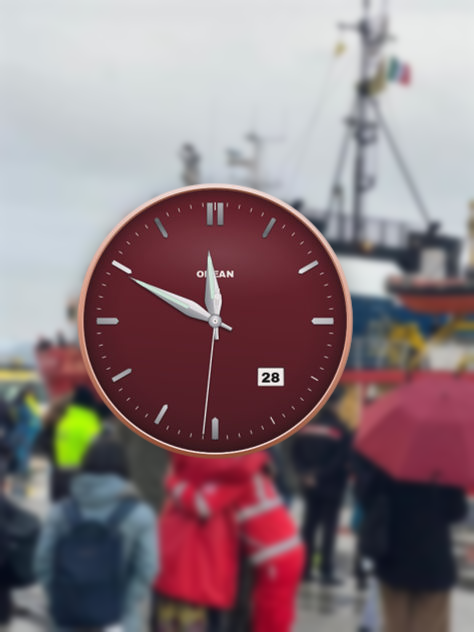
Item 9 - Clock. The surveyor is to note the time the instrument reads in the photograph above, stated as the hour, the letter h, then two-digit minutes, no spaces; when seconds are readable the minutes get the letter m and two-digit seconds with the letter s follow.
11h49m31s
